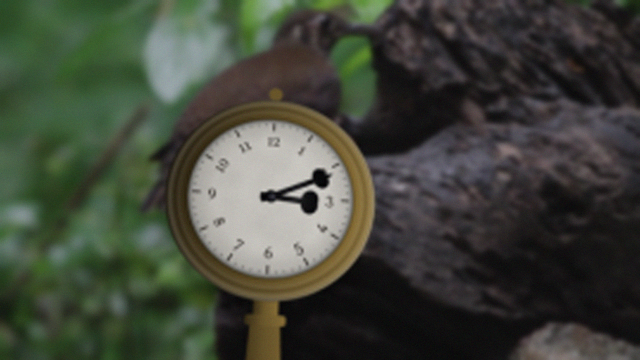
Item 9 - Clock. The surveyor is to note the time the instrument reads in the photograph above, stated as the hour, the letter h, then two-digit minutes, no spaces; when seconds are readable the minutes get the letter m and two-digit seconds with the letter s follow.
3h11
